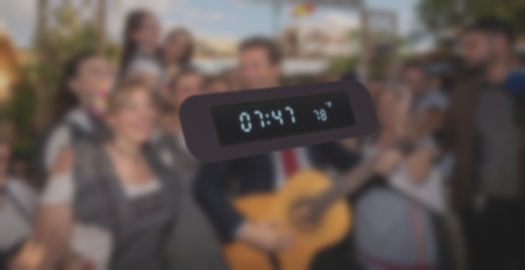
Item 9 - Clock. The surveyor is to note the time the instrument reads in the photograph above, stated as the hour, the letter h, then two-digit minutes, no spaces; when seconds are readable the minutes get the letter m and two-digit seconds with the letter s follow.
7h47
